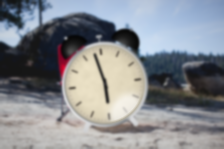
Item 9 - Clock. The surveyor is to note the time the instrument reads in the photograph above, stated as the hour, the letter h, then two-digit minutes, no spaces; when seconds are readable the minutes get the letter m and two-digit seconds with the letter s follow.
5h58
